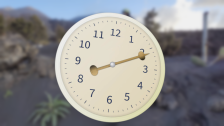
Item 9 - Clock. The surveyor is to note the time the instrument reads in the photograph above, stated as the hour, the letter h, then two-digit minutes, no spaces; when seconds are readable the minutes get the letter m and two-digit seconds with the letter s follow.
8h11
